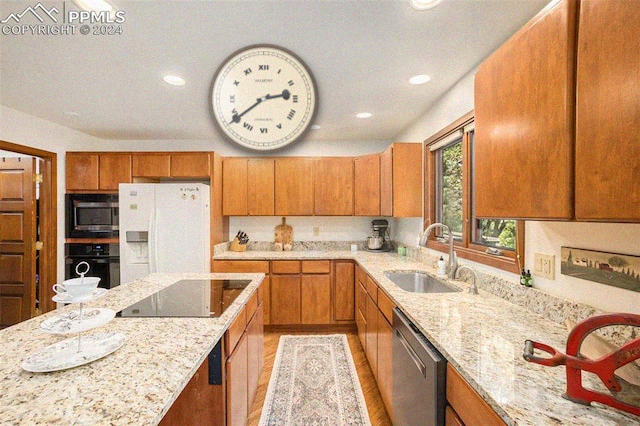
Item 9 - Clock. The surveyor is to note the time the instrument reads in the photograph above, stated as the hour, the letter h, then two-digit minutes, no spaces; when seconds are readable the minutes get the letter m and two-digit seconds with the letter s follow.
2h39
